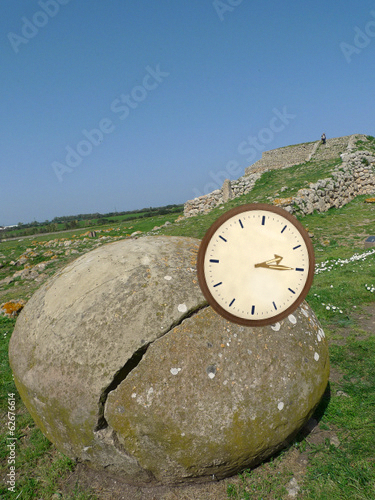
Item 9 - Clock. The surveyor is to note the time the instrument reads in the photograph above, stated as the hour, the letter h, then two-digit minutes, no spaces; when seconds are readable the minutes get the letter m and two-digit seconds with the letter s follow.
2h15
